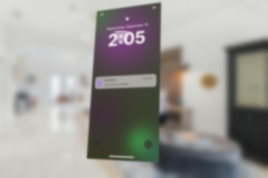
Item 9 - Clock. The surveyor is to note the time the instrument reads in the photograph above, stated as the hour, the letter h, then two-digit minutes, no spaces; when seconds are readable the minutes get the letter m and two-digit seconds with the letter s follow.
2h05
